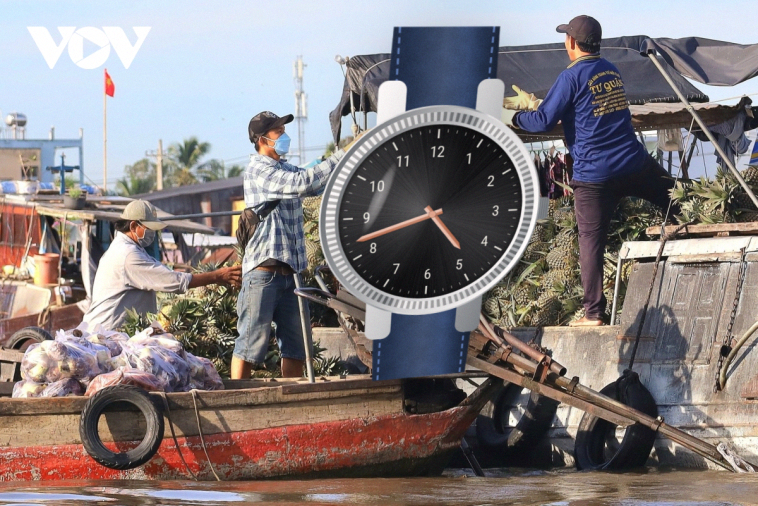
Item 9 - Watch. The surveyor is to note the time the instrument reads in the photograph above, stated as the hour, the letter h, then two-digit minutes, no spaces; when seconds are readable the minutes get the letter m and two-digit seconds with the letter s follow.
4h42
